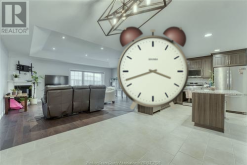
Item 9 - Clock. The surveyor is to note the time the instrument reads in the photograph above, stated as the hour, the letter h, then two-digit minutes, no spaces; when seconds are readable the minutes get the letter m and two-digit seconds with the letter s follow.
3h42
